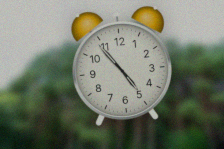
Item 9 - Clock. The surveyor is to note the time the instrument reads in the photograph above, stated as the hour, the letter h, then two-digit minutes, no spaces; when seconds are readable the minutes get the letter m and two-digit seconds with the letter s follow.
4h54
